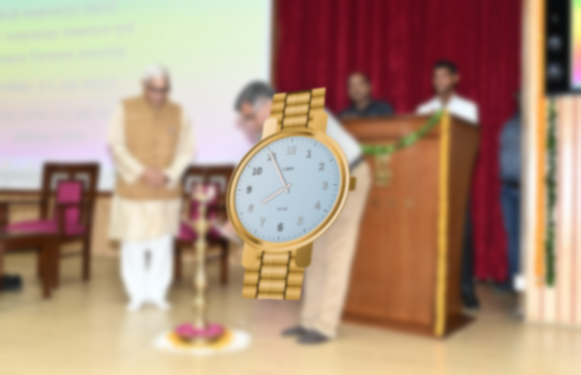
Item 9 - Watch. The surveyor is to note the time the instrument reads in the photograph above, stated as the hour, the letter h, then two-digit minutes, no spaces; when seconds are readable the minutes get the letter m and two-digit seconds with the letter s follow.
7h55
